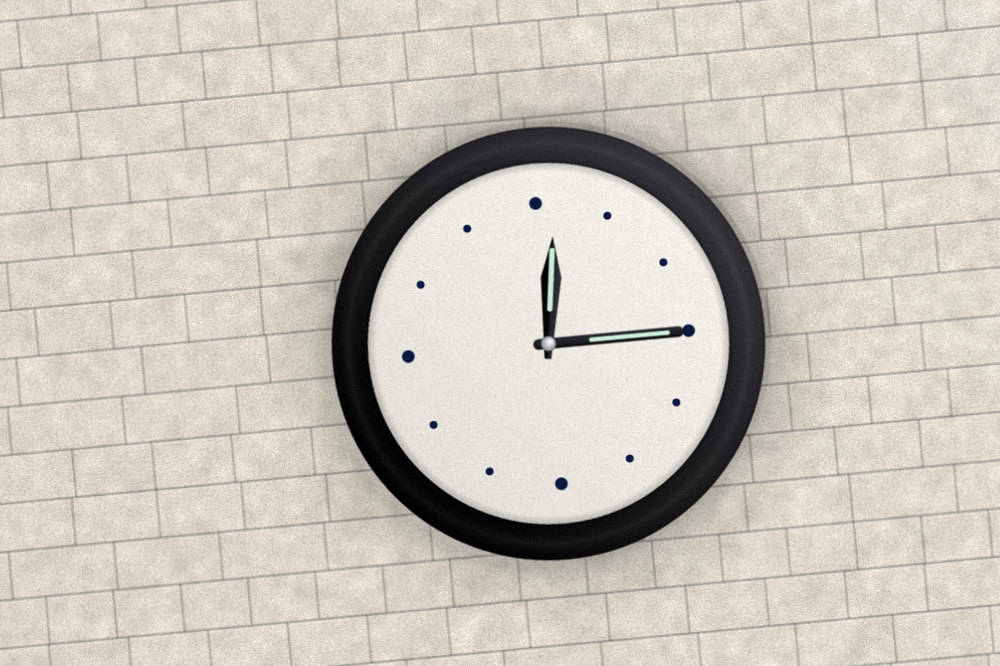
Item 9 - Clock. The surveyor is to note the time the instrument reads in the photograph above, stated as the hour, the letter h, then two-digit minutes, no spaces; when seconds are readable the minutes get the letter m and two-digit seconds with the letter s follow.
12h15
